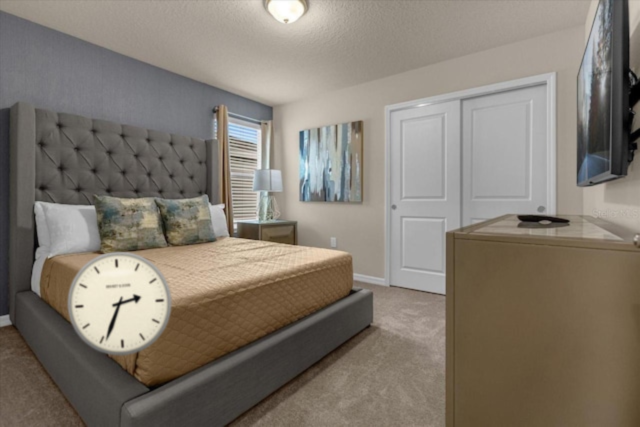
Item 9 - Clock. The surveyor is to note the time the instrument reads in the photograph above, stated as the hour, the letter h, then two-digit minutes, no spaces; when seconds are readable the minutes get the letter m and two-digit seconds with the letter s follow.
2h34
